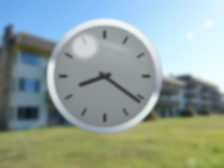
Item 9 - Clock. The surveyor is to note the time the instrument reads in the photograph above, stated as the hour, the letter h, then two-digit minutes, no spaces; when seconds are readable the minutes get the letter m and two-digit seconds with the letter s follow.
8h21
